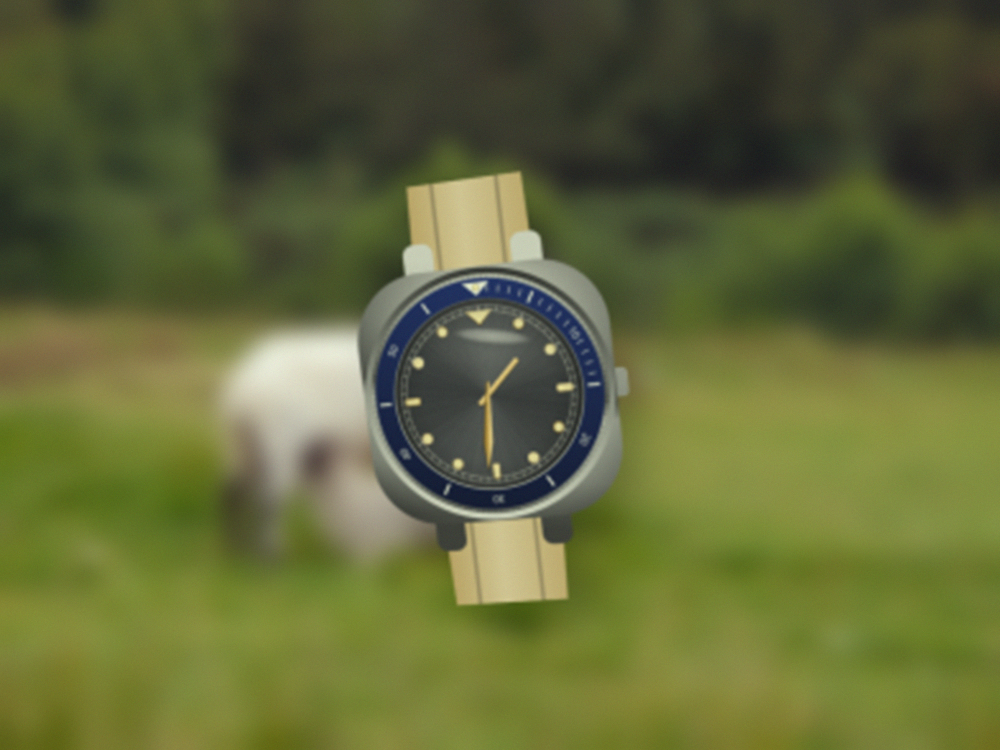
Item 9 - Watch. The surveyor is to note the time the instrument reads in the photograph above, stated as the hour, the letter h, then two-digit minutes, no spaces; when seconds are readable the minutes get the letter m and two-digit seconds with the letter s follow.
1h31
